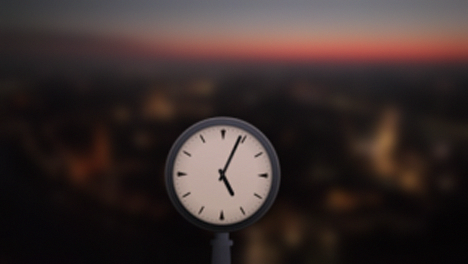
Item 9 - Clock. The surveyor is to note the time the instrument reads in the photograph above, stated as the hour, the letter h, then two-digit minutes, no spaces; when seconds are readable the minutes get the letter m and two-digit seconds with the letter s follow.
5h04
